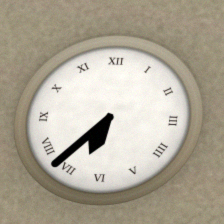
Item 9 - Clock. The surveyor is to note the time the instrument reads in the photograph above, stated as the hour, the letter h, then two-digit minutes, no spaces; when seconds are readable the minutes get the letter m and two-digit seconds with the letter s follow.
6h37
